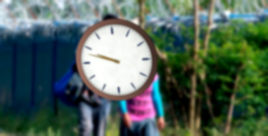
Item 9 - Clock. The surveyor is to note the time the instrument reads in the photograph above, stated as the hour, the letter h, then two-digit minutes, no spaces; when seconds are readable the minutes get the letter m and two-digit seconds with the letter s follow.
9h48
